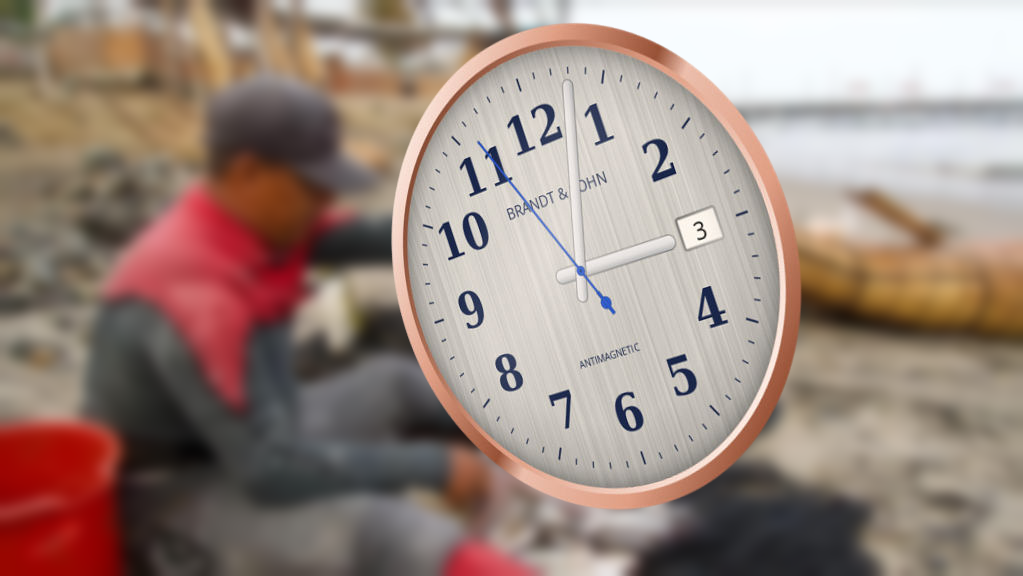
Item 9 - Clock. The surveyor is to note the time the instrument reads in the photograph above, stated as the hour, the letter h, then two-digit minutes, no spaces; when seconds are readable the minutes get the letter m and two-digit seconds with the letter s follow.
3h02m56s
